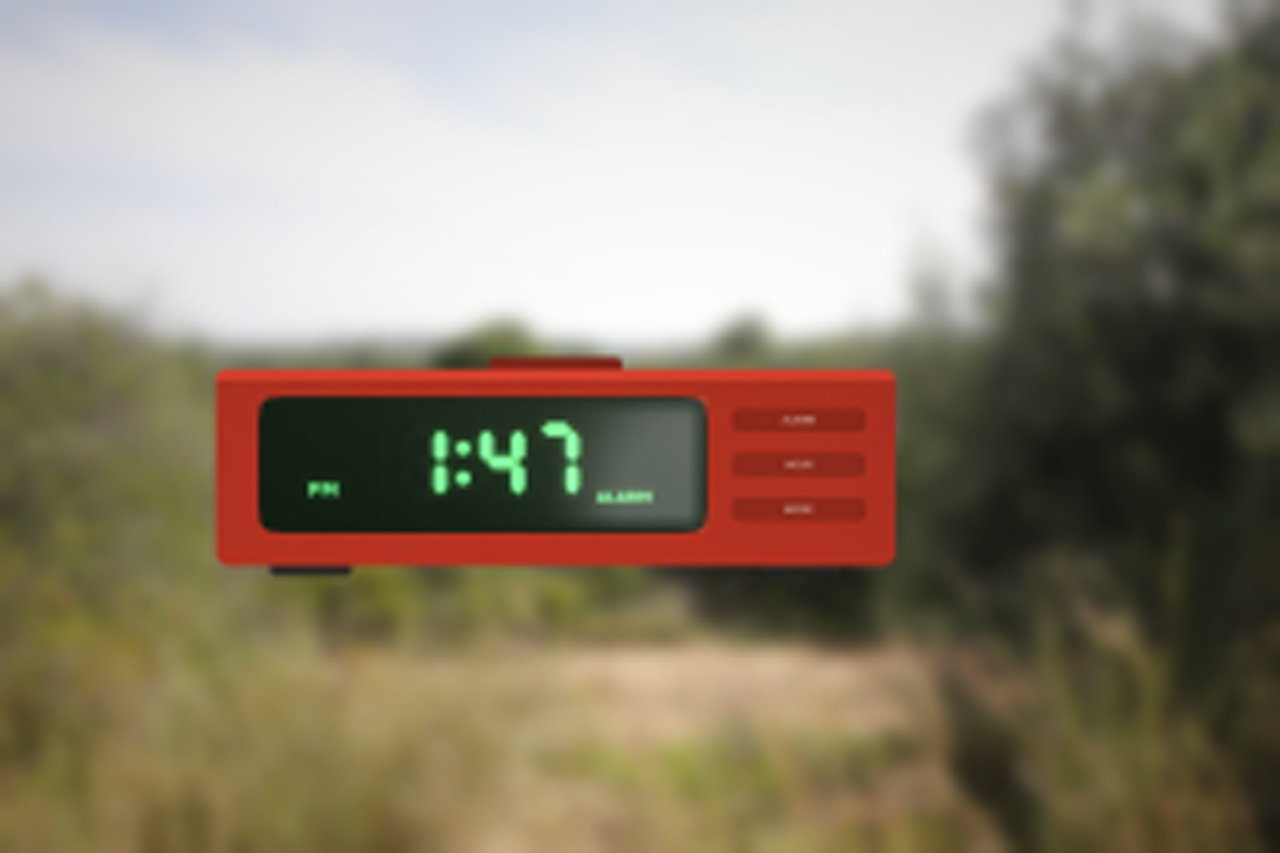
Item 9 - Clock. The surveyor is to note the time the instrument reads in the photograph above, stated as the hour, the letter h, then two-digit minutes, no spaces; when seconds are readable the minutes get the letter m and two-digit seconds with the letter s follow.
1h47
